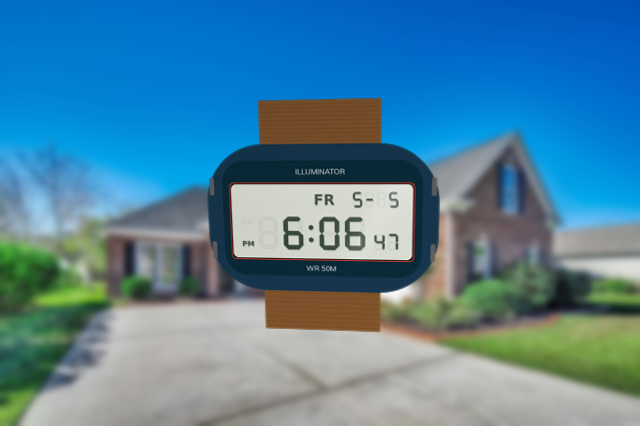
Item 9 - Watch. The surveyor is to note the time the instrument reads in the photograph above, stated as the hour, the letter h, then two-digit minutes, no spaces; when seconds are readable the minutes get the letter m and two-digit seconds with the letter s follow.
6h06m47s
